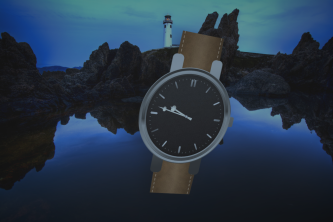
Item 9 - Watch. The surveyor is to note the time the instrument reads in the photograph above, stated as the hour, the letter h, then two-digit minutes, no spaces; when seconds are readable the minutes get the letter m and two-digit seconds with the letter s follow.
9h47
